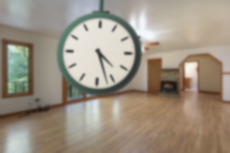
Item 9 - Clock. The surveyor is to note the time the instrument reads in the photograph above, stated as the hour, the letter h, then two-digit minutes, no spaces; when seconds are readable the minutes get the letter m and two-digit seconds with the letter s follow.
4h27
